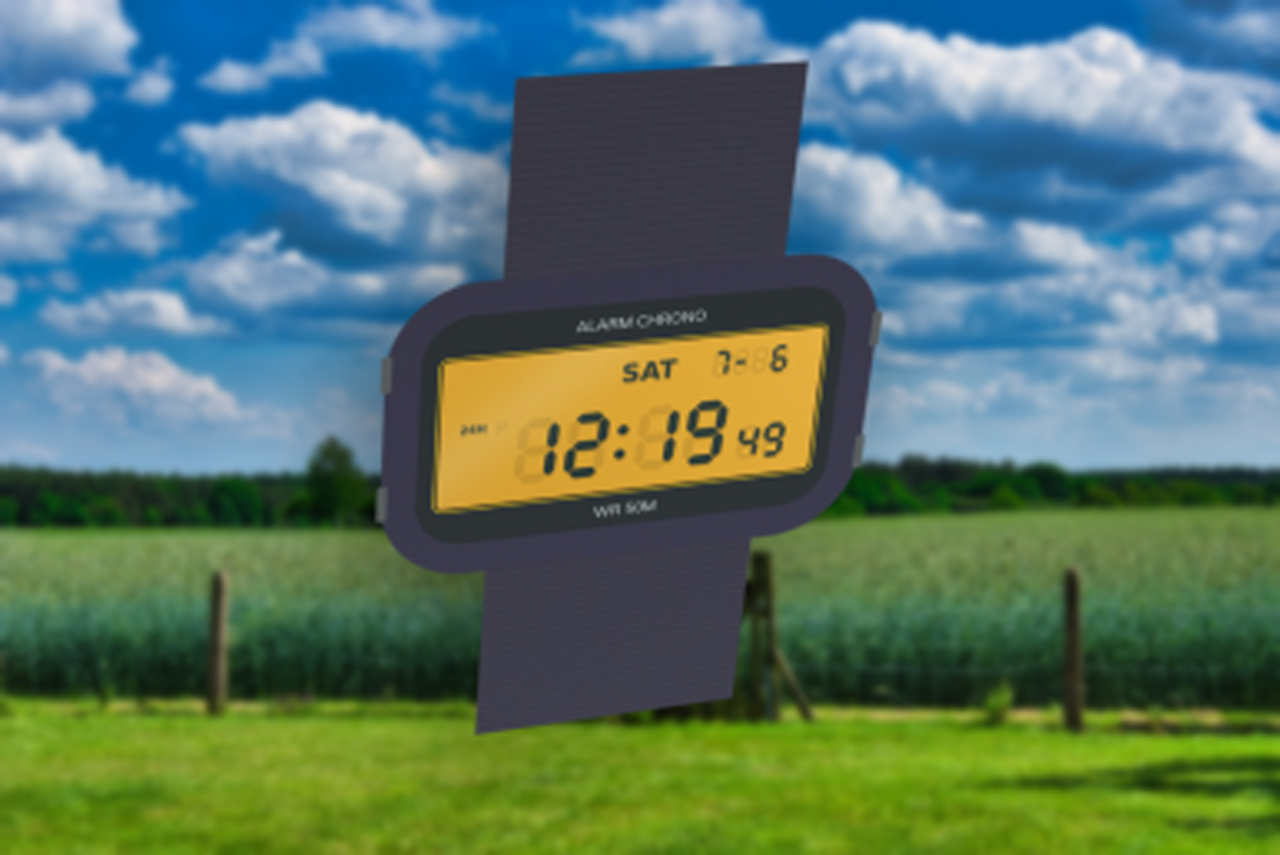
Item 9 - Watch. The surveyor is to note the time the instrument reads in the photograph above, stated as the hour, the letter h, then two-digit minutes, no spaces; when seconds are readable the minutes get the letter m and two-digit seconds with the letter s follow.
12h19m49s
